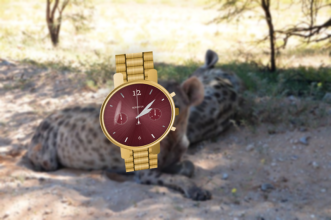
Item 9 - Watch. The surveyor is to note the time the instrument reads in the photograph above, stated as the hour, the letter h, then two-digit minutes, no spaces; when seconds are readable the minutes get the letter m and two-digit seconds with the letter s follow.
2h08
